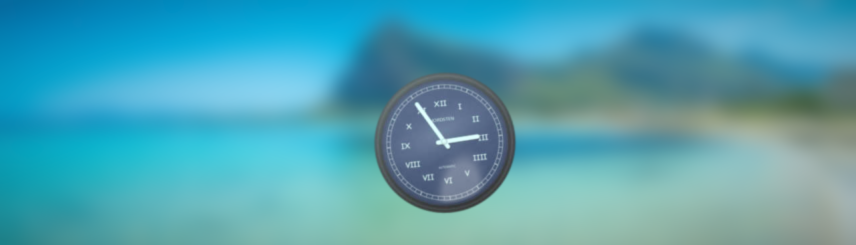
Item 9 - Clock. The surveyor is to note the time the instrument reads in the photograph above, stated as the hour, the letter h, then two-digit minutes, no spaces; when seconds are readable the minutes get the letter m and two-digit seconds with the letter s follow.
2h55
